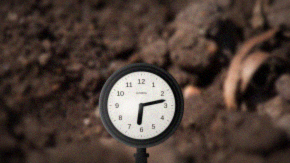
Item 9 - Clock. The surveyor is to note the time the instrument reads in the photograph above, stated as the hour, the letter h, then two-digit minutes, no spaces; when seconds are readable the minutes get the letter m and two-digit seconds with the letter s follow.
6h13
